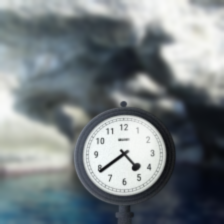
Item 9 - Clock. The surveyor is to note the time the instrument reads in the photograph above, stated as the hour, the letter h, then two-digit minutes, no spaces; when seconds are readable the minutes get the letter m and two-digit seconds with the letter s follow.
4h39
